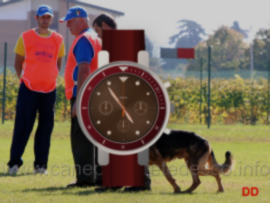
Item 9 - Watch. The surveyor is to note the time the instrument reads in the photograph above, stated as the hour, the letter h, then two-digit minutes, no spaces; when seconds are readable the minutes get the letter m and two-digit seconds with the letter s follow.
4h54
